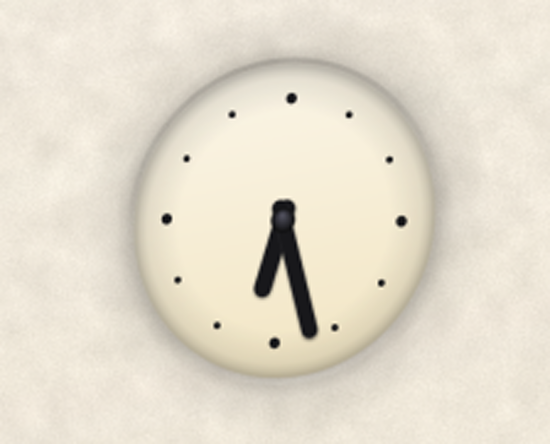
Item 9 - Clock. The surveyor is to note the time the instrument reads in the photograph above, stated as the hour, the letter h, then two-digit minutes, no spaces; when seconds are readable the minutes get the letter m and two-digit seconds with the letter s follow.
6h27
